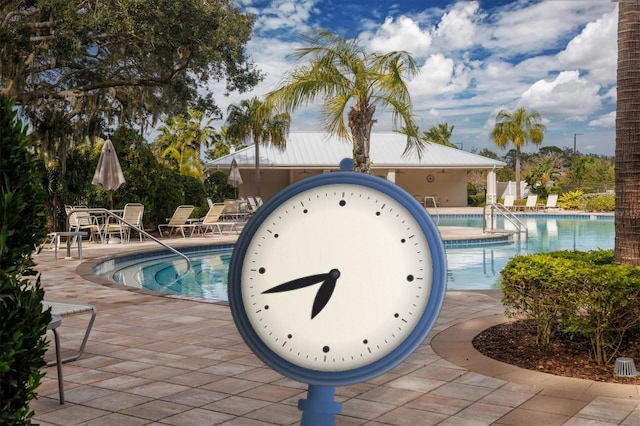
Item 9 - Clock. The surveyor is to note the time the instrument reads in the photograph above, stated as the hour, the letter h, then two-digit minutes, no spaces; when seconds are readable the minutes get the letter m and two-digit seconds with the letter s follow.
6h42
